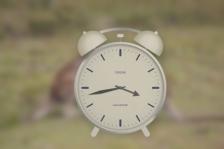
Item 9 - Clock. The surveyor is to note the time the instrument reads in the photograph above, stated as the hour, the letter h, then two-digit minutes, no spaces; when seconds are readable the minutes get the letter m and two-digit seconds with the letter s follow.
3h43
